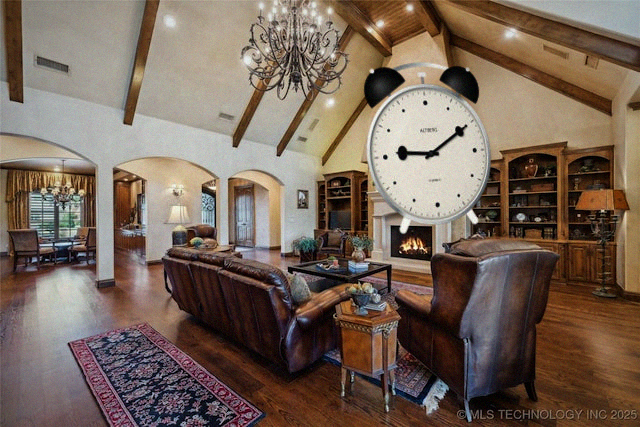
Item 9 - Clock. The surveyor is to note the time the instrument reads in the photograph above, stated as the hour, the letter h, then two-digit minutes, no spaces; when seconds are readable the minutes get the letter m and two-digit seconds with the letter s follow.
9h10
